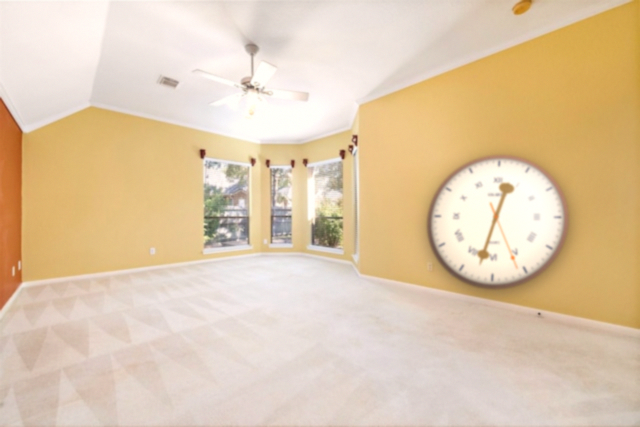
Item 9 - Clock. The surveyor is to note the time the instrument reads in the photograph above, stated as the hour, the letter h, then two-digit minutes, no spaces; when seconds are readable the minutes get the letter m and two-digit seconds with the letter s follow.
12h32m26s
